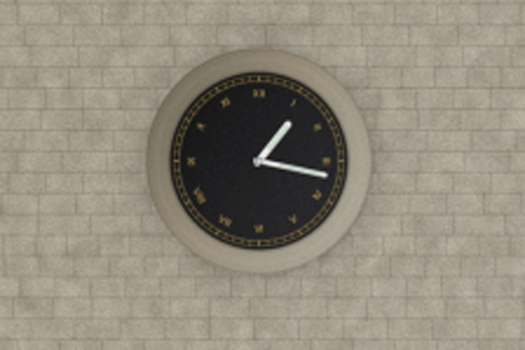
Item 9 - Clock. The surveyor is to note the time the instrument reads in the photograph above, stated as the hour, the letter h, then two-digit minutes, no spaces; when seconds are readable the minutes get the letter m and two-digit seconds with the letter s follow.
1h17
